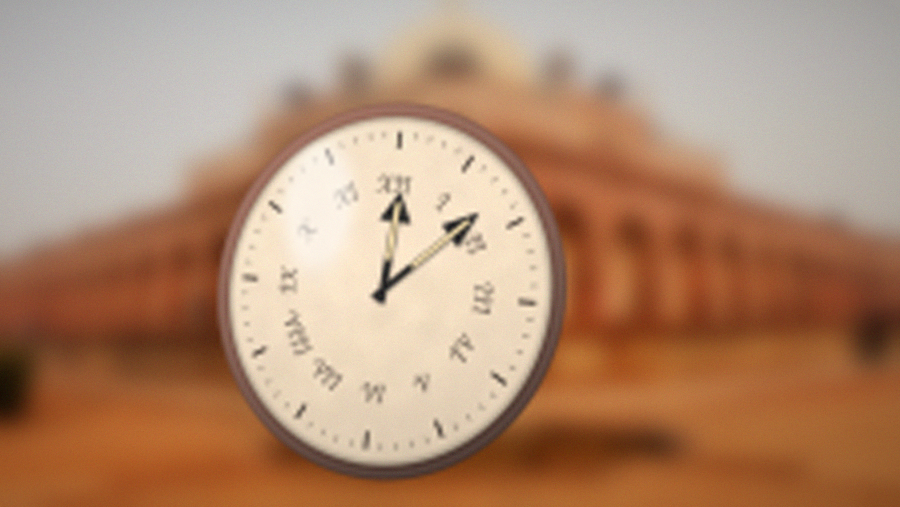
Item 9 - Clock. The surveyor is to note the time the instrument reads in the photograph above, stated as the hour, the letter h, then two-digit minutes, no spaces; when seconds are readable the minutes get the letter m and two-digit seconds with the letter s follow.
12h08
